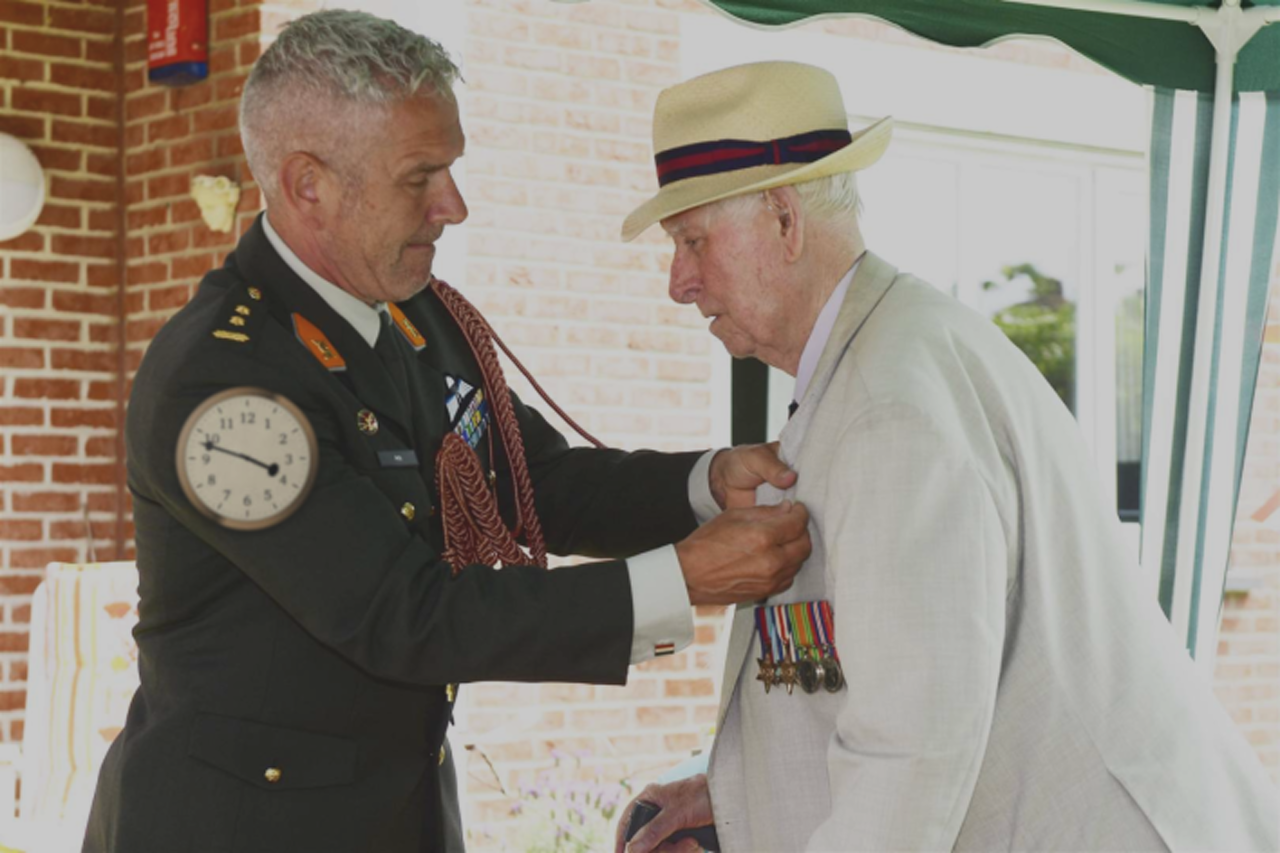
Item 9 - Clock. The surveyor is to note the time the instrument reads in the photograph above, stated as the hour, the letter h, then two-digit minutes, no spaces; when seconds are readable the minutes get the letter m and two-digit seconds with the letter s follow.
3h48
